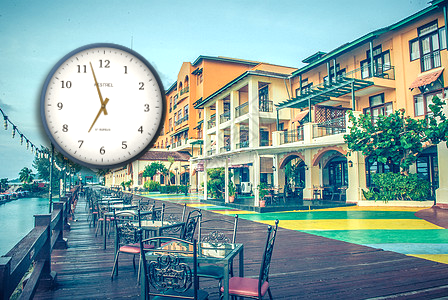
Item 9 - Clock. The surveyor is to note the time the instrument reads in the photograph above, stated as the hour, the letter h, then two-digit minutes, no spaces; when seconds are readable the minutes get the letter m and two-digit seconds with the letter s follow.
6h57
